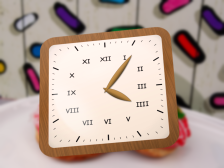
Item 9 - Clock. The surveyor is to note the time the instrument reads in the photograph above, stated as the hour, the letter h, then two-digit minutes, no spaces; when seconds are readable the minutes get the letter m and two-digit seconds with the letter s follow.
4h06
